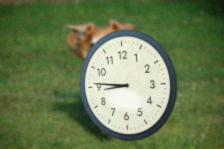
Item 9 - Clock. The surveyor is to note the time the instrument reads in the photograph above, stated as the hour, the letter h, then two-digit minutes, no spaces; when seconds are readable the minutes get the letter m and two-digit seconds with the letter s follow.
8h46
